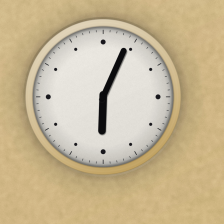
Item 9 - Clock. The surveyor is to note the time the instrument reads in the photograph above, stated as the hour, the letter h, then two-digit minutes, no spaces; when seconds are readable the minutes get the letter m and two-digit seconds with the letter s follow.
6h04
